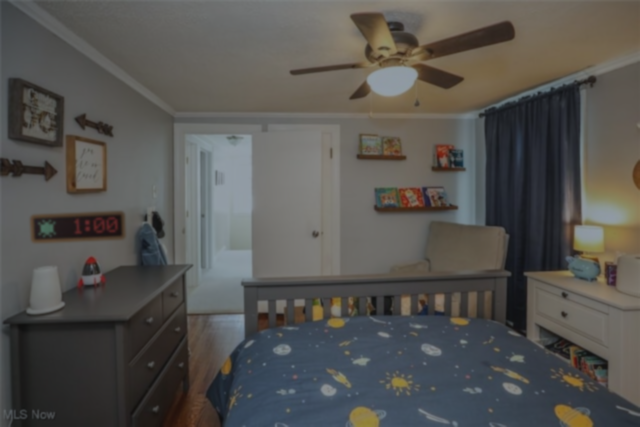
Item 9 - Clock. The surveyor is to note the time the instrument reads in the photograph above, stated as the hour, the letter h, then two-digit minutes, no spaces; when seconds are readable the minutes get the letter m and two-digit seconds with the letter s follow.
1h00
